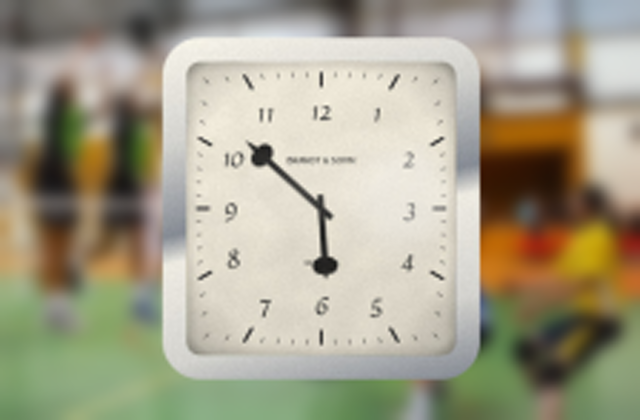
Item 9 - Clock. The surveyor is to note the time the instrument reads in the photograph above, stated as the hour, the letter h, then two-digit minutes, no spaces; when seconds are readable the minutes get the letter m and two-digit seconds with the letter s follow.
5h52
